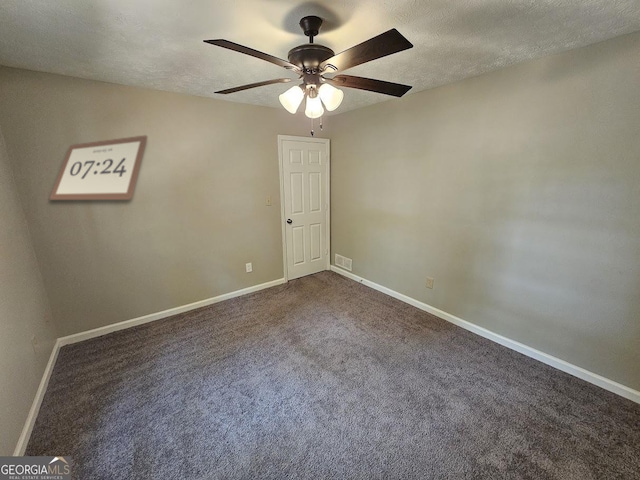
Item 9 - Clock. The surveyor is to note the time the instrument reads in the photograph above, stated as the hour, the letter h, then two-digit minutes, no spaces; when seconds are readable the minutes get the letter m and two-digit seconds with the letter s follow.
7h24
